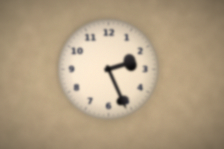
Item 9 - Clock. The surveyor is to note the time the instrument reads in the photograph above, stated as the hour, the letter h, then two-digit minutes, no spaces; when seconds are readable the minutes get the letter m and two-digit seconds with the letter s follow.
2h26
